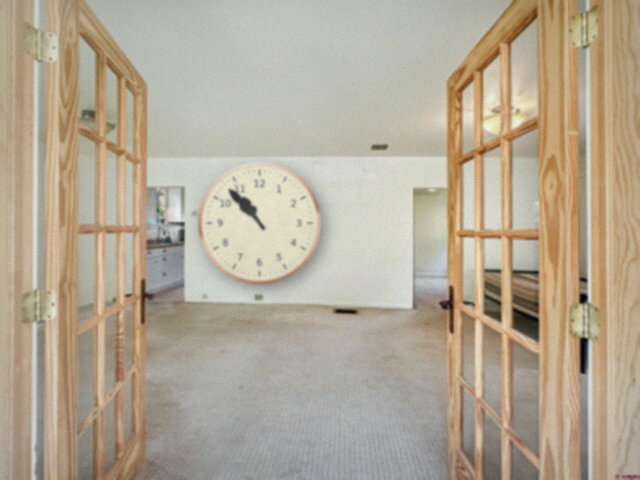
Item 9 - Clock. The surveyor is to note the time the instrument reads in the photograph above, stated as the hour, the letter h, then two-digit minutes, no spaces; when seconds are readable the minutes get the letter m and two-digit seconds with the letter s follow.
10h53
